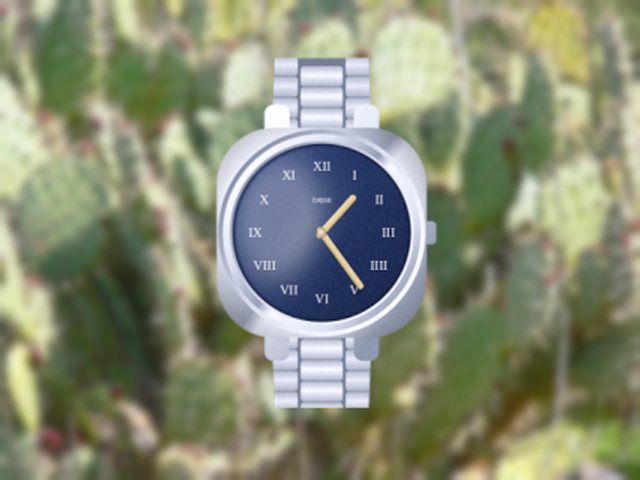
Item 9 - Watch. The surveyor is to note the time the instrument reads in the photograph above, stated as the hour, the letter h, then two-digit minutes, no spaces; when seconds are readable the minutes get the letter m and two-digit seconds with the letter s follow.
1h24
